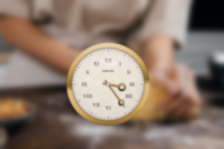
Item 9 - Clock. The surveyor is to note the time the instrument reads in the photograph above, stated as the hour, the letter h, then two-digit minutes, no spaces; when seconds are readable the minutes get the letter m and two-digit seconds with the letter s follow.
3h24
